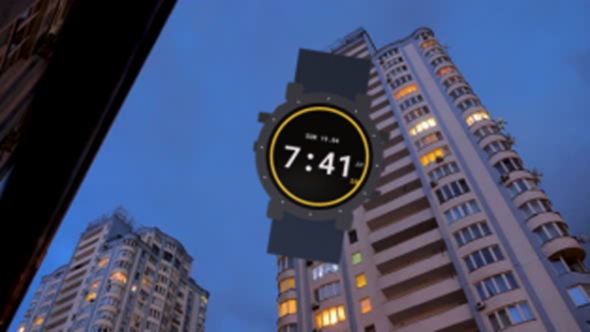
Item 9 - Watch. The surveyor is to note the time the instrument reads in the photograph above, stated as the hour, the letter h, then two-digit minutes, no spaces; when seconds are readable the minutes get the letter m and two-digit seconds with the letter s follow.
7h41
